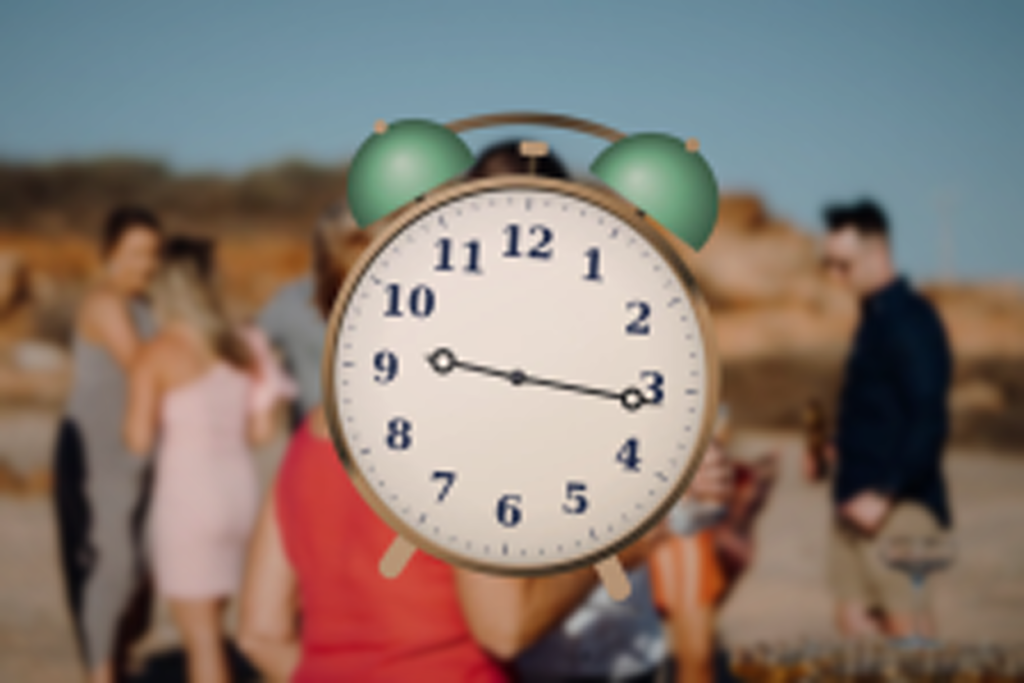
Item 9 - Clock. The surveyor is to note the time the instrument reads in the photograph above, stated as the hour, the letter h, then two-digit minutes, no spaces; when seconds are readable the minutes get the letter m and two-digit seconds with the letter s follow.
9h16
